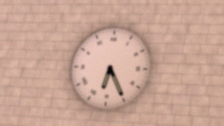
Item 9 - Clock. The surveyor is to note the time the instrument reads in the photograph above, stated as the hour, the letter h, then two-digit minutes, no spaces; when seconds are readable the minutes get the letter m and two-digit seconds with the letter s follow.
6h25
